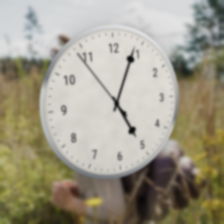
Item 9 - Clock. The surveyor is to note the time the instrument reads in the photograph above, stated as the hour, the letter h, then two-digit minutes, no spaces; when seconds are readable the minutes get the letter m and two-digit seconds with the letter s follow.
5h03m54s
